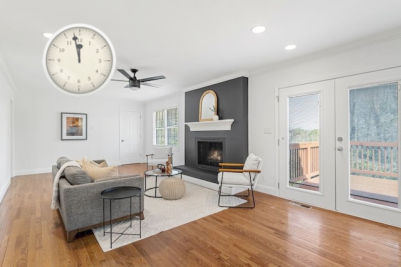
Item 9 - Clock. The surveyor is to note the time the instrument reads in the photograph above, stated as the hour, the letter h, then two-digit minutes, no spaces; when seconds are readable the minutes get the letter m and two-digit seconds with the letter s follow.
11h58
